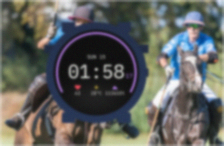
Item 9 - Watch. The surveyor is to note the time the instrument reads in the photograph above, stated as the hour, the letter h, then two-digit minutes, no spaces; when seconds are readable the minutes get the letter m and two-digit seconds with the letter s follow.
1h58
